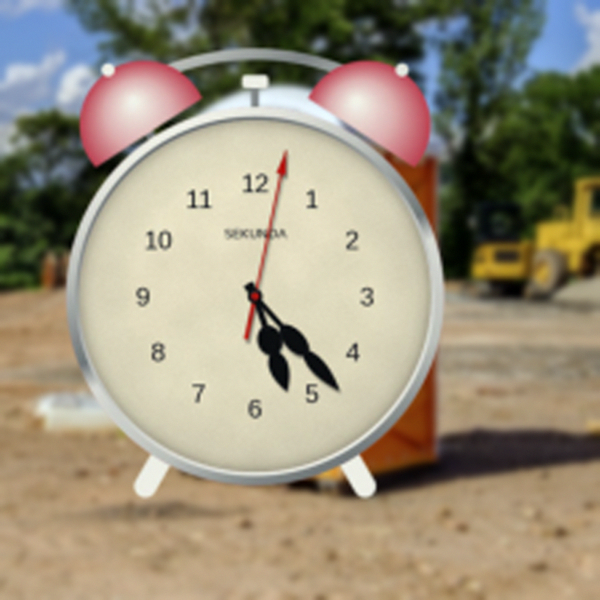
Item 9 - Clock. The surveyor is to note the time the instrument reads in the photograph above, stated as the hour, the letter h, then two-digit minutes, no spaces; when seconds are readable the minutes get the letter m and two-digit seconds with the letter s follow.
5h23m02s
